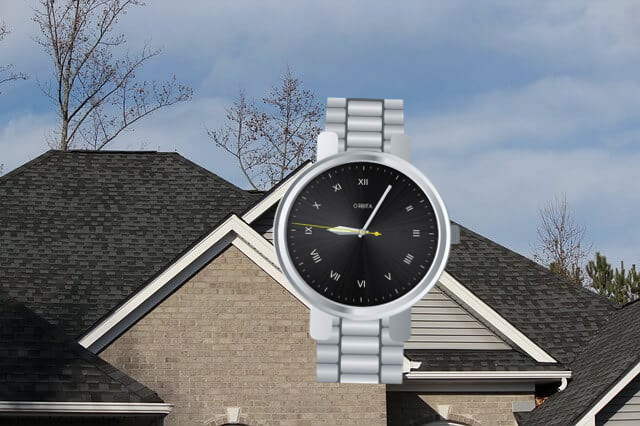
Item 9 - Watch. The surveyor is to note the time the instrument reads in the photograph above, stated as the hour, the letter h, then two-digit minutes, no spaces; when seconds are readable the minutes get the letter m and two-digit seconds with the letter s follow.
9h04m46s
